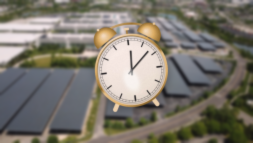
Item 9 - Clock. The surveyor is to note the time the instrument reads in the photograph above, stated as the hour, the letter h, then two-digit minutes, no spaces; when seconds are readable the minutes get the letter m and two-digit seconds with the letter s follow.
12h08
